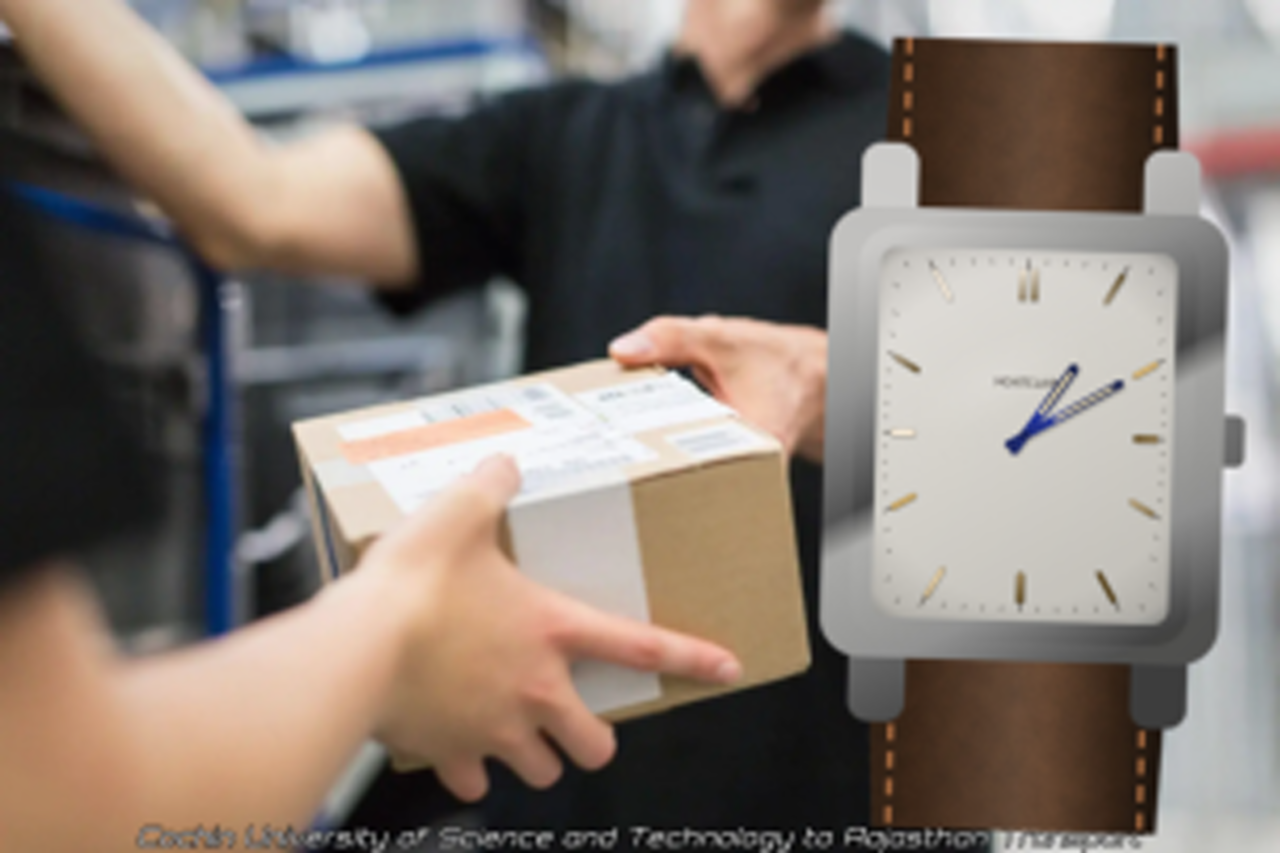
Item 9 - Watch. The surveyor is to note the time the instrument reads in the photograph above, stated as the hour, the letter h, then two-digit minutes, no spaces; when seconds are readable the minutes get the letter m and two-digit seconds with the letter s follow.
1h10
